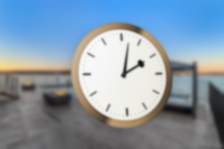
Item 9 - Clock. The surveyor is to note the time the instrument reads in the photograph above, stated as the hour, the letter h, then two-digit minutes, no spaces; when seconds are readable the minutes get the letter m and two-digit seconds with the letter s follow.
2h02
